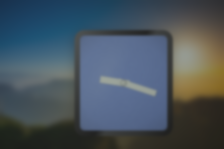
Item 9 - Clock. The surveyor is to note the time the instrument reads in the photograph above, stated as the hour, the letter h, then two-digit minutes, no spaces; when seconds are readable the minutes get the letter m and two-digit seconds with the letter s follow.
9h18
